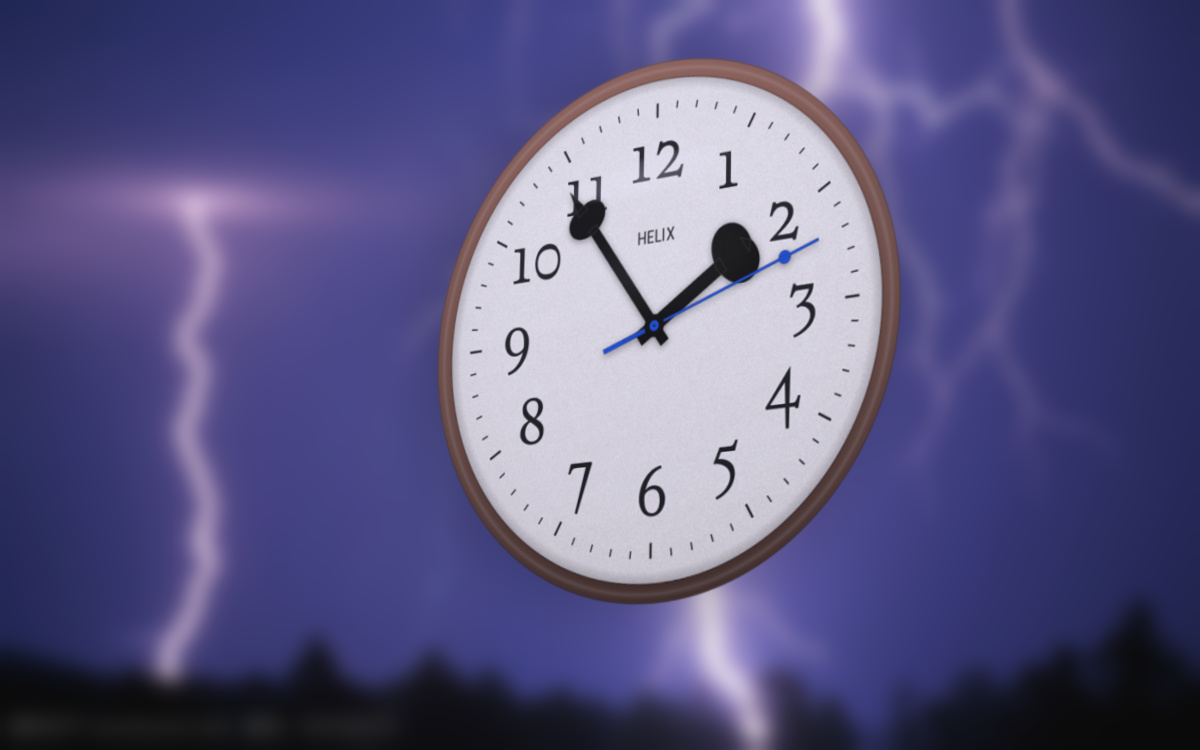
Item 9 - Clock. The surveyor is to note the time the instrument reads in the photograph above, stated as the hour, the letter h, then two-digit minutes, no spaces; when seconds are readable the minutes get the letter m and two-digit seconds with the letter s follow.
1h54m12s
